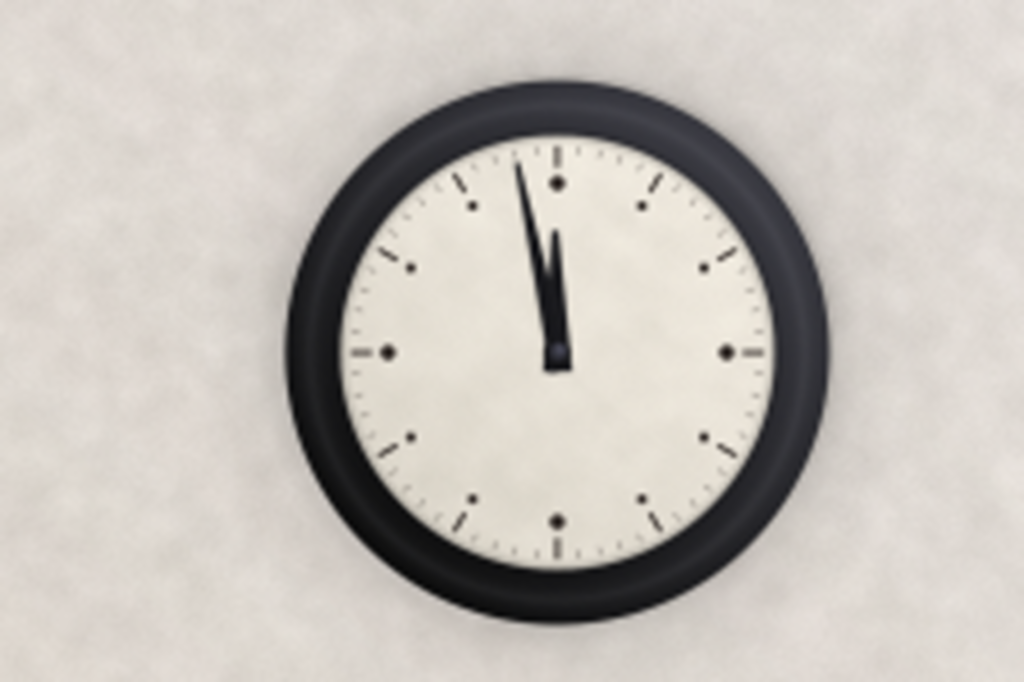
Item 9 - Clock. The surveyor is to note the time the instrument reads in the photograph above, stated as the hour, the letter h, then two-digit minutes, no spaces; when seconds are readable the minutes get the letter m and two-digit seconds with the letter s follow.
11h58
